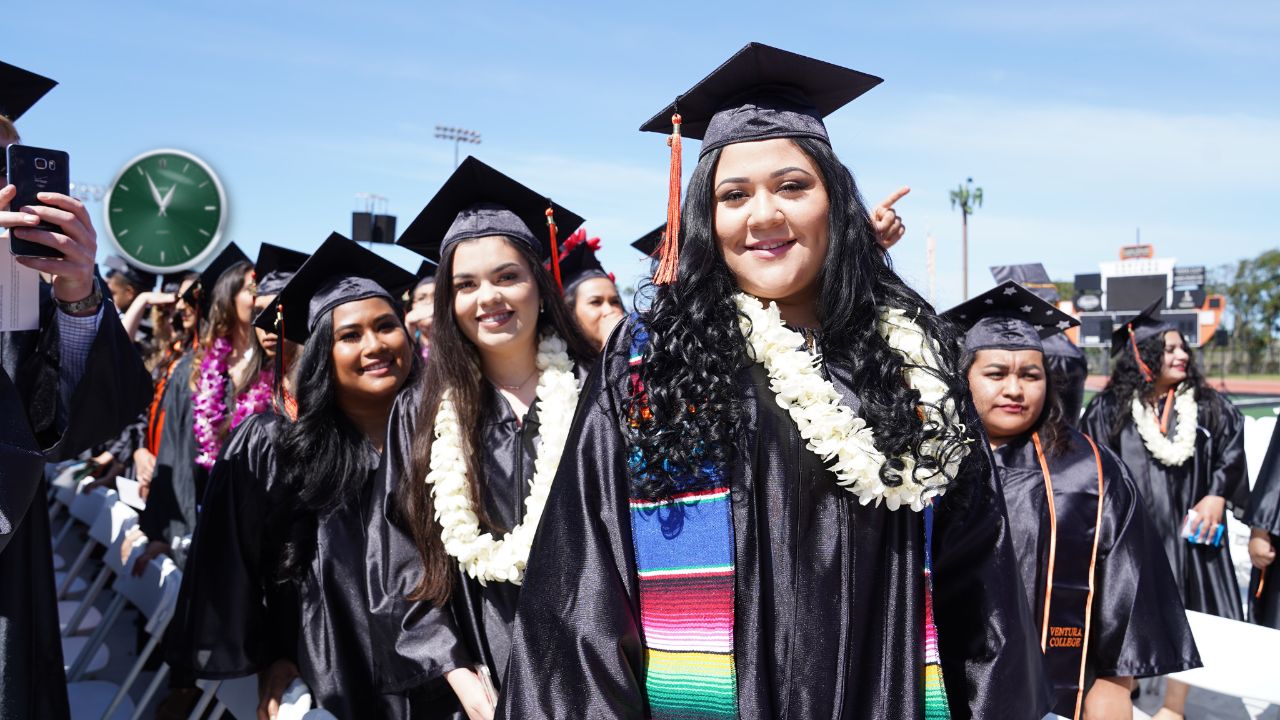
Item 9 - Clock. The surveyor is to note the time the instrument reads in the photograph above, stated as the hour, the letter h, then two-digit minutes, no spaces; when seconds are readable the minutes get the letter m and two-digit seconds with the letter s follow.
12h56
